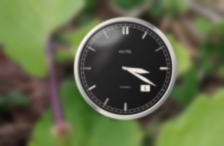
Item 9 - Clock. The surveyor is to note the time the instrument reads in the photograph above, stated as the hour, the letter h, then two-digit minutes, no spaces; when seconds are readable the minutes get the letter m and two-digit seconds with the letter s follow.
3h20
